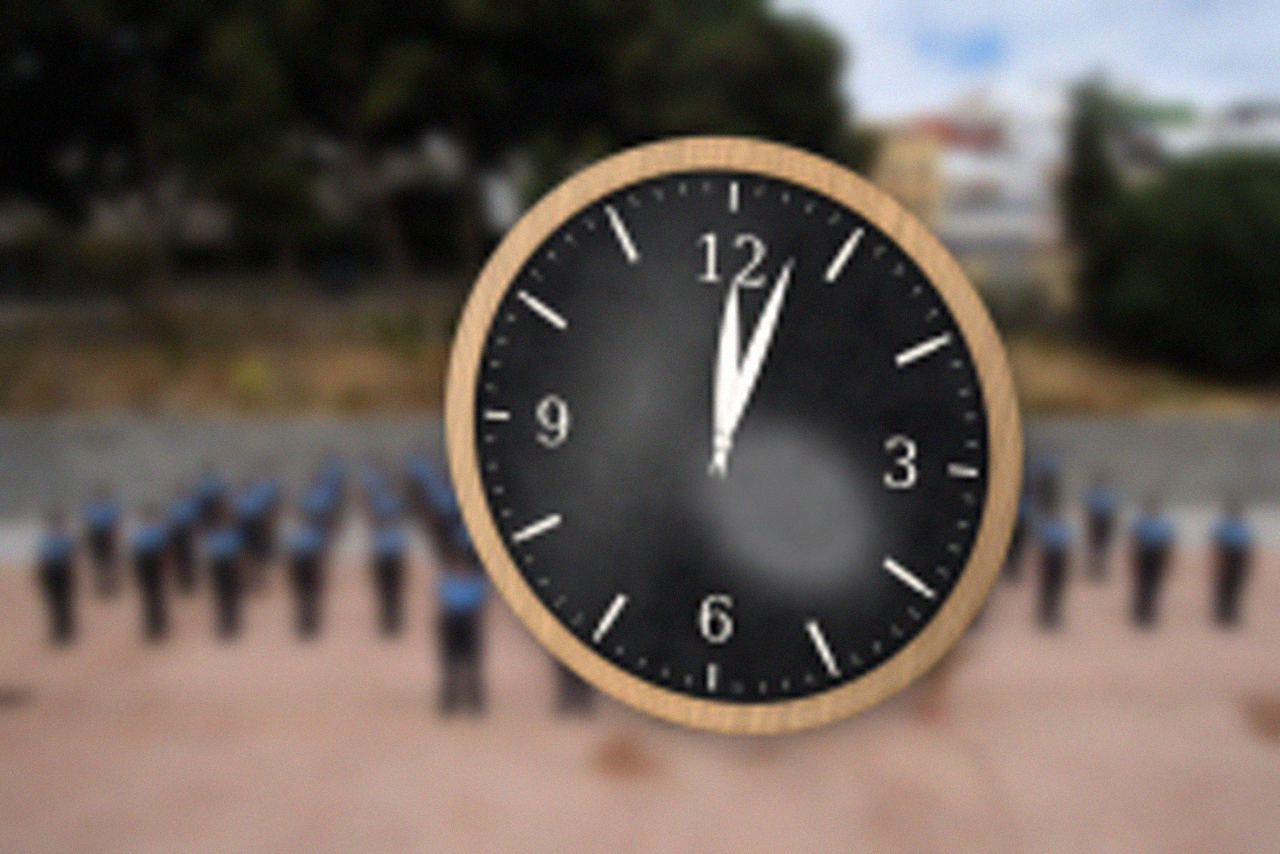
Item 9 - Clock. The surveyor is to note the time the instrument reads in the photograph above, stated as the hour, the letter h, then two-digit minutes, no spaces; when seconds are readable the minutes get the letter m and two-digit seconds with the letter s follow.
12h03
